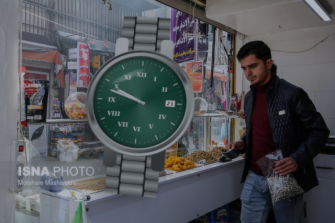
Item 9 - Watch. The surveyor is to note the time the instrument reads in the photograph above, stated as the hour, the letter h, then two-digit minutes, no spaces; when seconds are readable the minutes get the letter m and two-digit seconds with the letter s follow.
9h48
